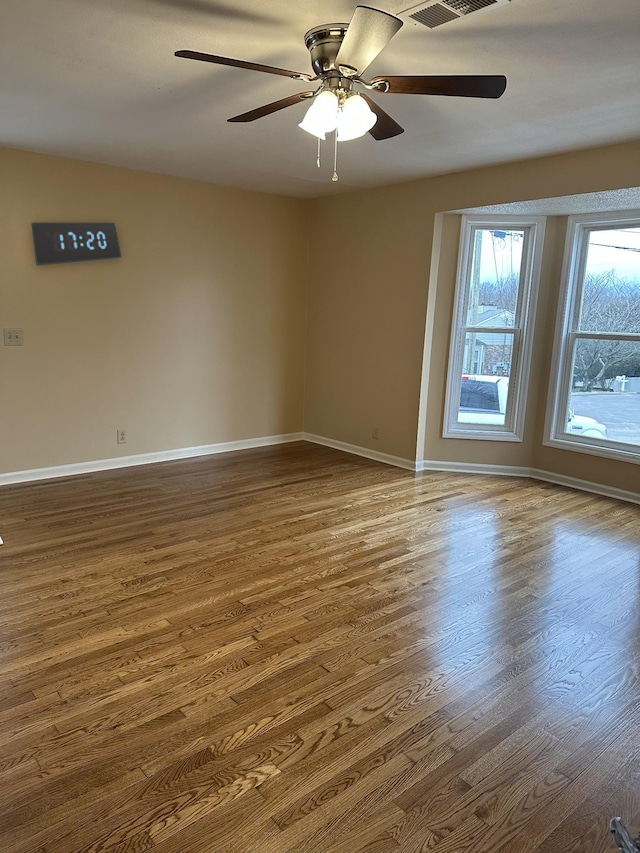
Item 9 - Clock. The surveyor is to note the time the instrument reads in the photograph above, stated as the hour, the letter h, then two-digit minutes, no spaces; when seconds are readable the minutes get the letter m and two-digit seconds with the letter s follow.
17h20
